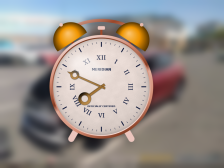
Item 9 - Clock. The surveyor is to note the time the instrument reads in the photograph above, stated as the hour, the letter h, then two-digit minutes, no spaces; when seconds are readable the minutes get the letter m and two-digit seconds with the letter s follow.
7h49
